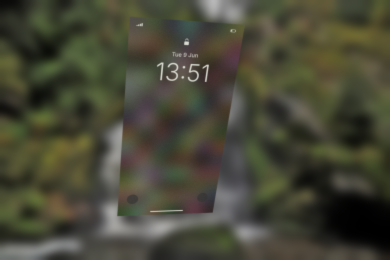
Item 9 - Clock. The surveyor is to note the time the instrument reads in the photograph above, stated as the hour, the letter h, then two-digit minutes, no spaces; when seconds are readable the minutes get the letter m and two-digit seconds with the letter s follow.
13h51
